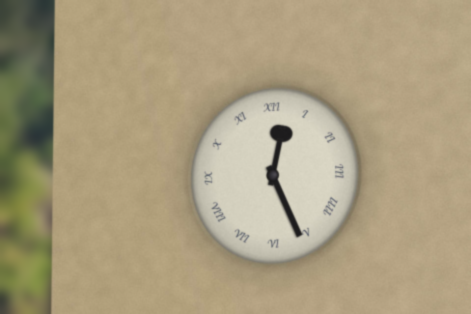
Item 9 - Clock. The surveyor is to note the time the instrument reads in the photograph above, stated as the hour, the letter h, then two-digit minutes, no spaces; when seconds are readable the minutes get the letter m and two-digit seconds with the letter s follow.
12h26
